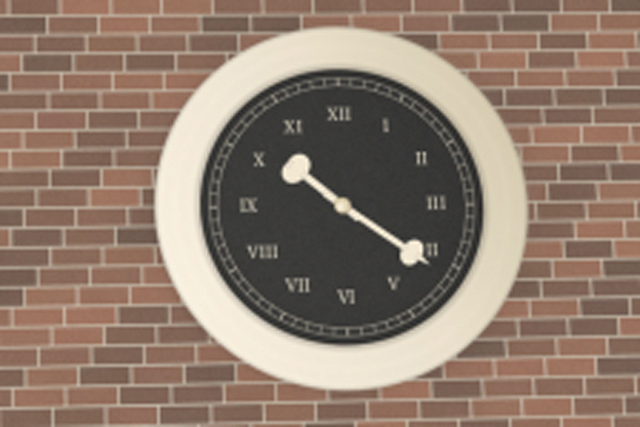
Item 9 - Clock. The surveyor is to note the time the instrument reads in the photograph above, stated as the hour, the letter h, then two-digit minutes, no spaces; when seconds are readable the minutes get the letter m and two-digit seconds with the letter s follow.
10h21
